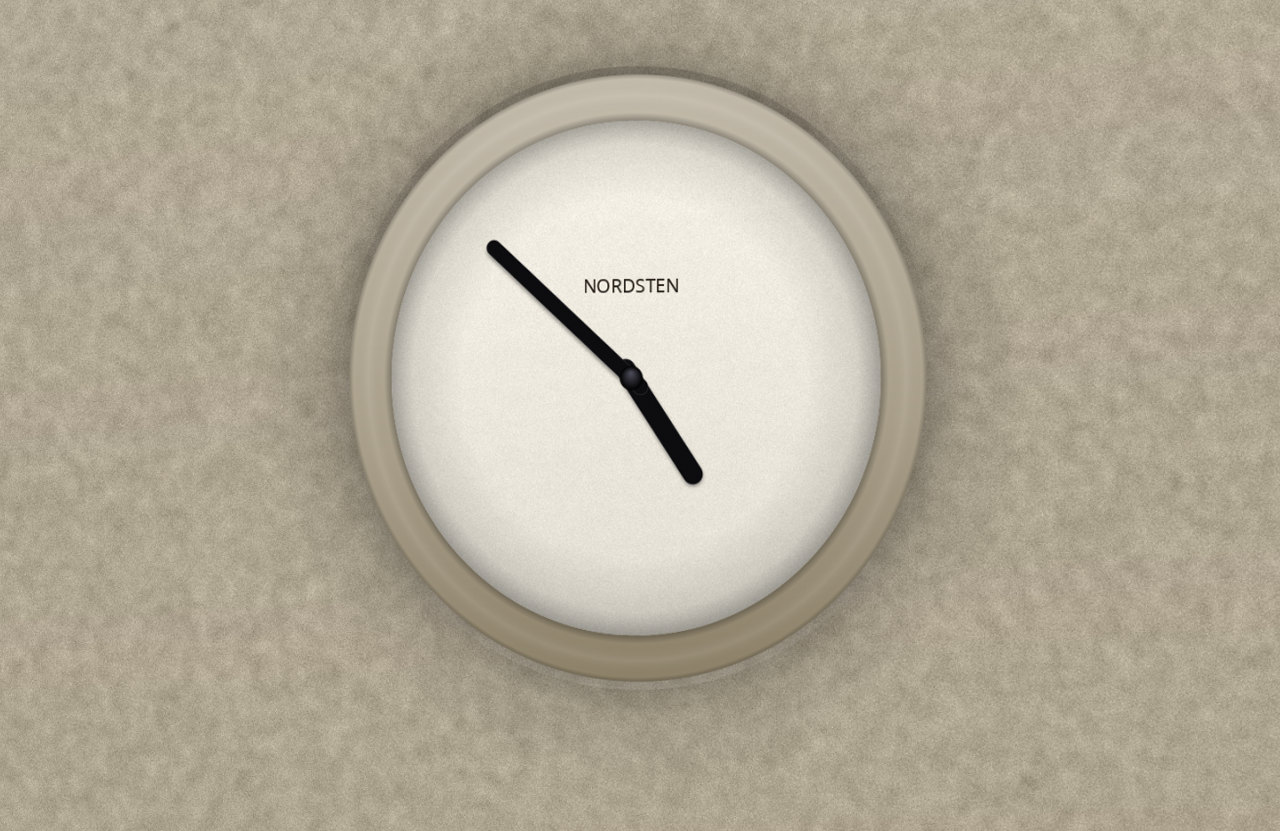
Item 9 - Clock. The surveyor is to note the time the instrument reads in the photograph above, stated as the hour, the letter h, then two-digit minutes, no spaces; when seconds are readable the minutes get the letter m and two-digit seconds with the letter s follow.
4h52
